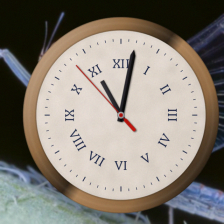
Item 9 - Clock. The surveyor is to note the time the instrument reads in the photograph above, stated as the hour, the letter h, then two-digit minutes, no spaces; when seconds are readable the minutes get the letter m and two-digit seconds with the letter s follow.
11h01m53s
